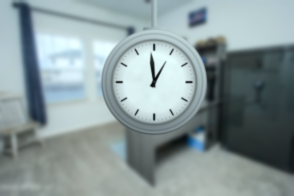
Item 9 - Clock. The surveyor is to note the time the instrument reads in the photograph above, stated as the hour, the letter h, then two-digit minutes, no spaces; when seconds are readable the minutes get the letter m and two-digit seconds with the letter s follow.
12h59
